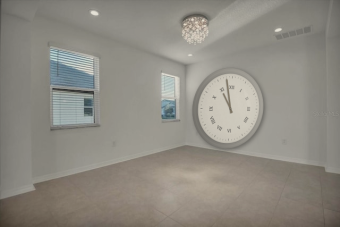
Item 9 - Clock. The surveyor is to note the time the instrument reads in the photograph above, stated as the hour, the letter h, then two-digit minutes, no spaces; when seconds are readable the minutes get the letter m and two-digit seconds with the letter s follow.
10h58
